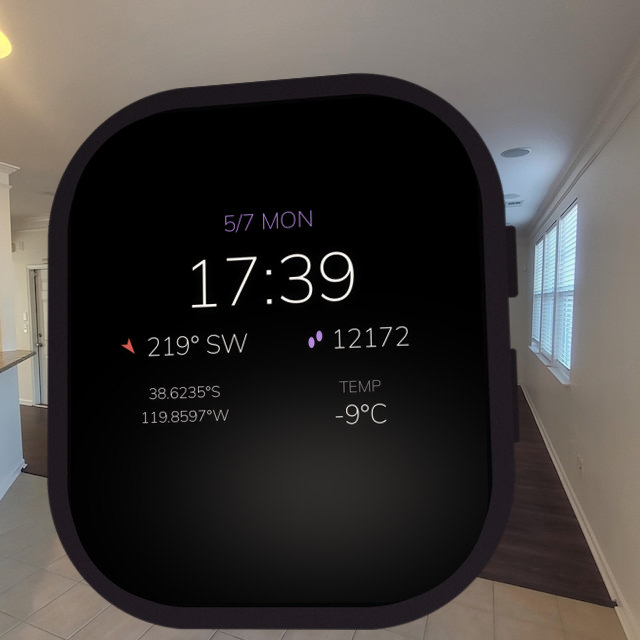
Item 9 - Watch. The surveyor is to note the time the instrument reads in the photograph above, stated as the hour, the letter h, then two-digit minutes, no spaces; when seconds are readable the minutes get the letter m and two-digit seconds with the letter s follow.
17h39
